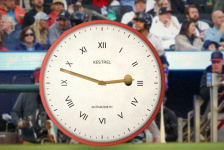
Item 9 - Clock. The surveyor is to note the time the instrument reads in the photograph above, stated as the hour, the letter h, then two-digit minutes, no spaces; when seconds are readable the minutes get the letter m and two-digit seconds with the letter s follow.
2h48
